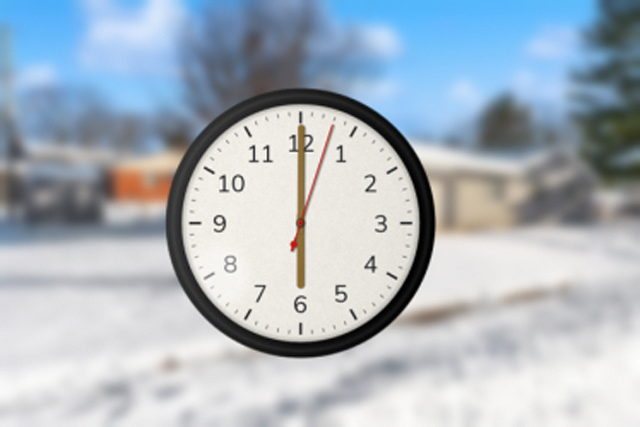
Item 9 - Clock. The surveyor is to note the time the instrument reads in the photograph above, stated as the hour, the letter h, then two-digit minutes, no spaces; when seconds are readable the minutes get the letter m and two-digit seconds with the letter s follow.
6h00m03s
